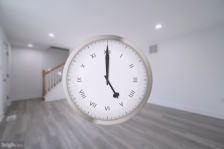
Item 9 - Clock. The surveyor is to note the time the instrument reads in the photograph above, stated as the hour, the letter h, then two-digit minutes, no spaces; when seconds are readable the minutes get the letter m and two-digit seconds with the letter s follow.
5h00
